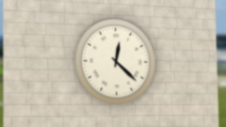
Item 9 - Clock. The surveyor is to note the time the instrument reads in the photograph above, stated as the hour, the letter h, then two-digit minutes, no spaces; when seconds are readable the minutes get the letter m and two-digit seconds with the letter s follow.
12h22
